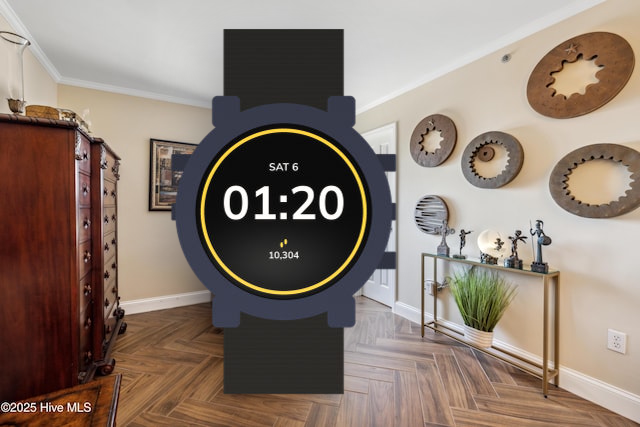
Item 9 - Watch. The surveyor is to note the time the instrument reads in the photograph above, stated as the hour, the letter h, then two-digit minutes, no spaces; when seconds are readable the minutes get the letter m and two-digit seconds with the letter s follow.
1h20
